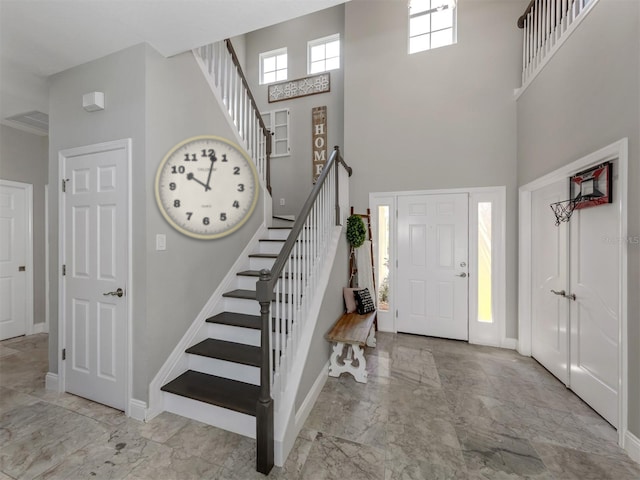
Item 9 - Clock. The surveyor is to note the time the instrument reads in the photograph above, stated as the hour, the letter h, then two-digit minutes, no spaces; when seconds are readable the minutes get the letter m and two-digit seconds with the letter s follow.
10h02
